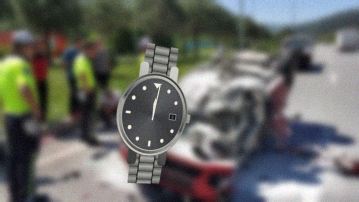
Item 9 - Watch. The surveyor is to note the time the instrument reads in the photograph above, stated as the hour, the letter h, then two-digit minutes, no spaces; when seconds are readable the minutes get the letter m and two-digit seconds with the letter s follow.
12h01
